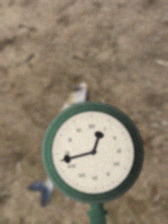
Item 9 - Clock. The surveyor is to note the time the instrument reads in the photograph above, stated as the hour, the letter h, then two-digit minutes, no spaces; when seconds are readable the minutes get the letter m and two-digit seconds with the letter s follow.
12h43
